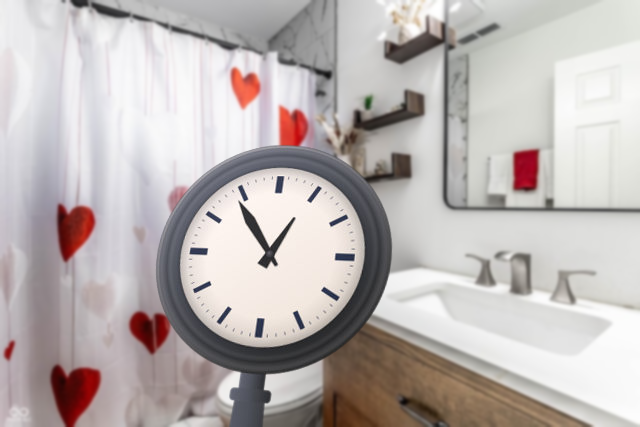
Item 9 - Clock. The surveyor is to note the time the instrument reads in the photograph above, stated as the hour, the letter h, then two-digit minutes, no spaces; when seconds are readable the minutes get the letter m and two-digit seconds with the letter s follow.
12h54
